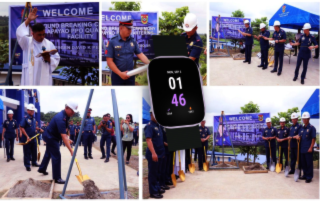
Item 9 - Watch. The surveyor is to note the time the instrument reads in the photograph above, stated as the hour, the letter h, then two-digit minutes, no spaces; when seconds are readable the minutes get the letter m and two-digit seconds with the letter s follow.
1h46
